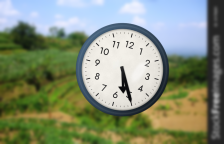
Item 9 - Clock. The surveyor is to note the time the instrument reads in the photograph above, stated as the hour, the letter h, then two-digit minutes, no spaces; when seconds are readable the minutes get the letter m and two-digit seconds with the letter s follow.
5h25
